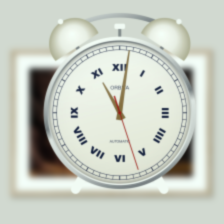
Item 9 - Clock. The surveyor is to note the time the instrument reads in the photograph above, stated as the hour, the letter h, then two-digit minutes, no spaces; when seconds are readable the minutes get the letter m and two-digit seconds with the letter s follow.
11h01m27s
